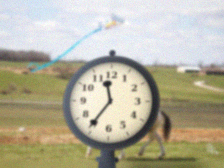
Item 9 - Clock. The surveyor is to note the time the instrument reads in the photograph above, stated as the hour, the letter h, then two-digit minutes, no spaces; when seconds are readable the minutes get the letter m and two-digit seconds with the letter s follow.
11h36
